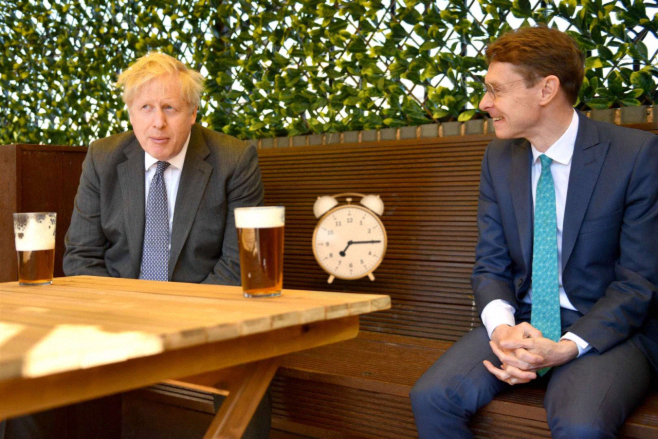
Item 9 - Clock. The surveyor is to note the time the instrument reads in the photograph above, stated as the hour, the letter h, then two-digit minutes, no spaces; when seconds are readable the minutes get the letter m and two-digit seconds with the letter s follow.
7h15
